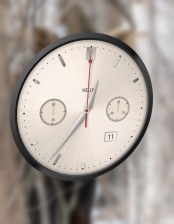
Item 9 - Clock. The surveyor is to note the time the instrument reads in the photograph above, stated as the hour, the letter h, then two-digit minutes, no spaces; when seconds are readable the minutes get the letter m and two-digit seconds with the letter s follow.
12h36
